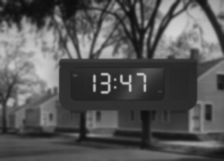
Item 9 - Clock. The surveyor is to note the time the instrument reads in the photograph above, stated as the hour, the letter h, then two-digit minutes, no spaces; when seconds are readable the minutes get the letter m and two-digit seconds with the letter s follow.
13h47
